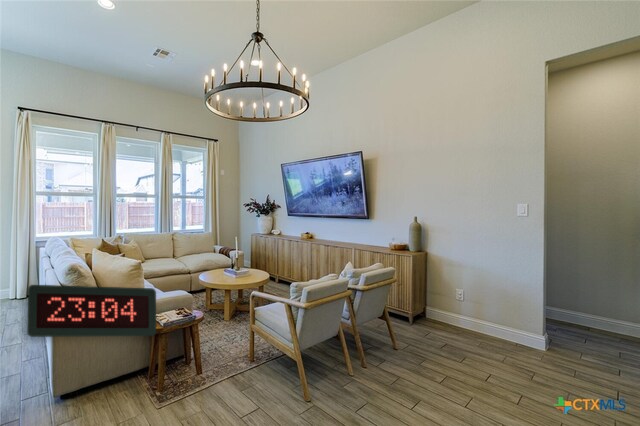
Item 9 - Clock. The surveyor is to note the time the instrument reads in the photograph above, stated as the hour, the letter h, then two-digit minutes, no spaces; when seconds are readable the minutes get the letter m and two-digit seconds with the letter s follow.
23h04
